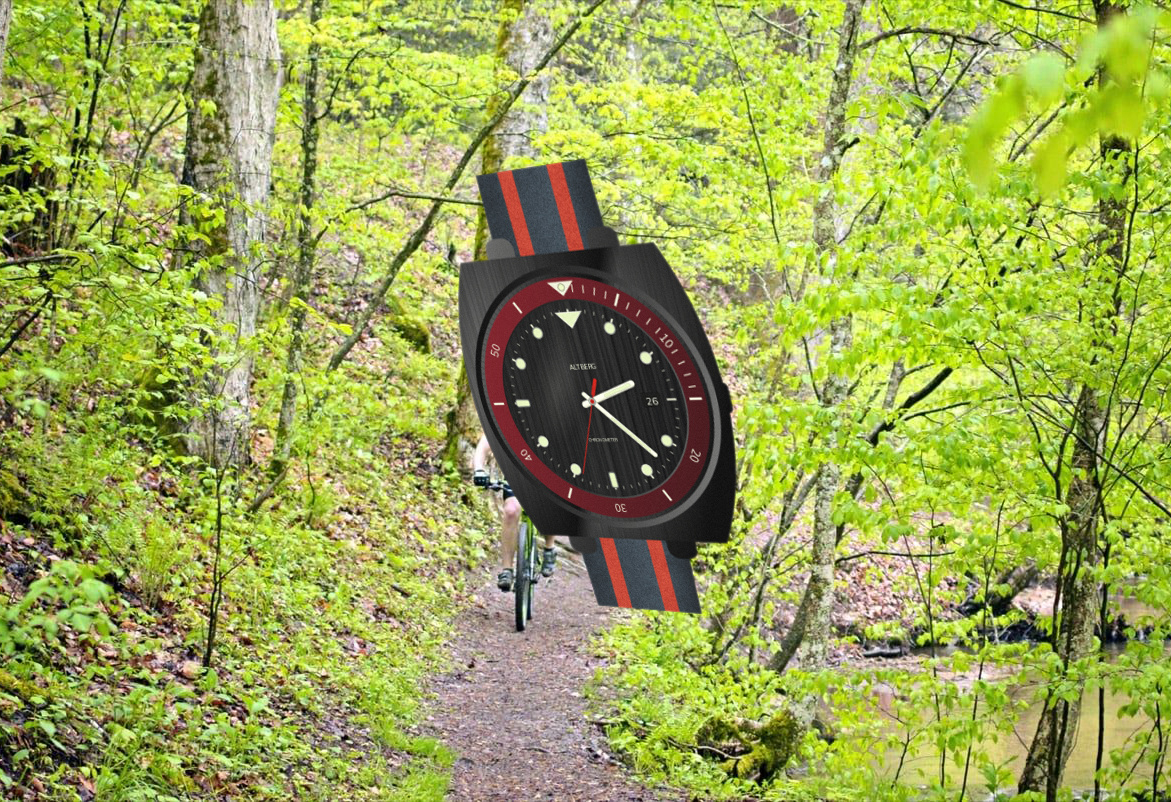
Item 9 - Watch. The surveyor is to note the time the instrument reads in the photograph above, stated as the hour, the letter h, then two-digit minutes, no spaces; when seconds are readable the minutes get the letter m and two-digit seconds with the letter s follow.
2h22m34s
